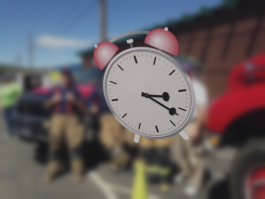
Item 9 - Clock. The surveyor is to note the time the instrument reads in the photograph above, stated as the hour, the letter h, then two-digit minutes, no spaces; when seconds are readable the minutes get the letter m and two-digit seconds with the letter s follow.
3h22
